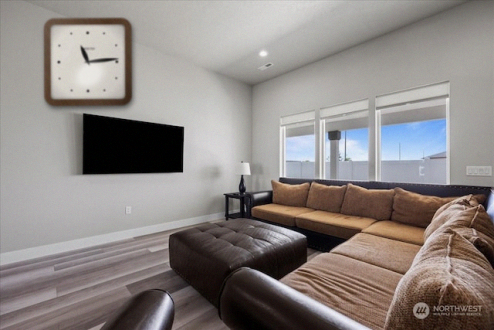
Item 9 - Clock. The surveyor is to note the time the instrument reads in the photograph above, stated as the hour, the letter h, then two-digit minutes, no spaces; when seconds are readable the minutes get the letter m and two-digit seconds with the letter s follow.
11h14
